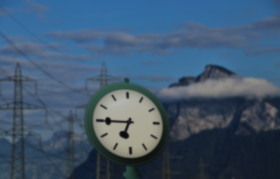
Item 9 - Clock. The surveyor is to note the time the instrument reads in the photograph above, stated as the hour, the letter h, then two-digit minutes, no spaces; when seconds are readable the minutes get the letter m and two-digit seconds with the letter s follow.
6h45
